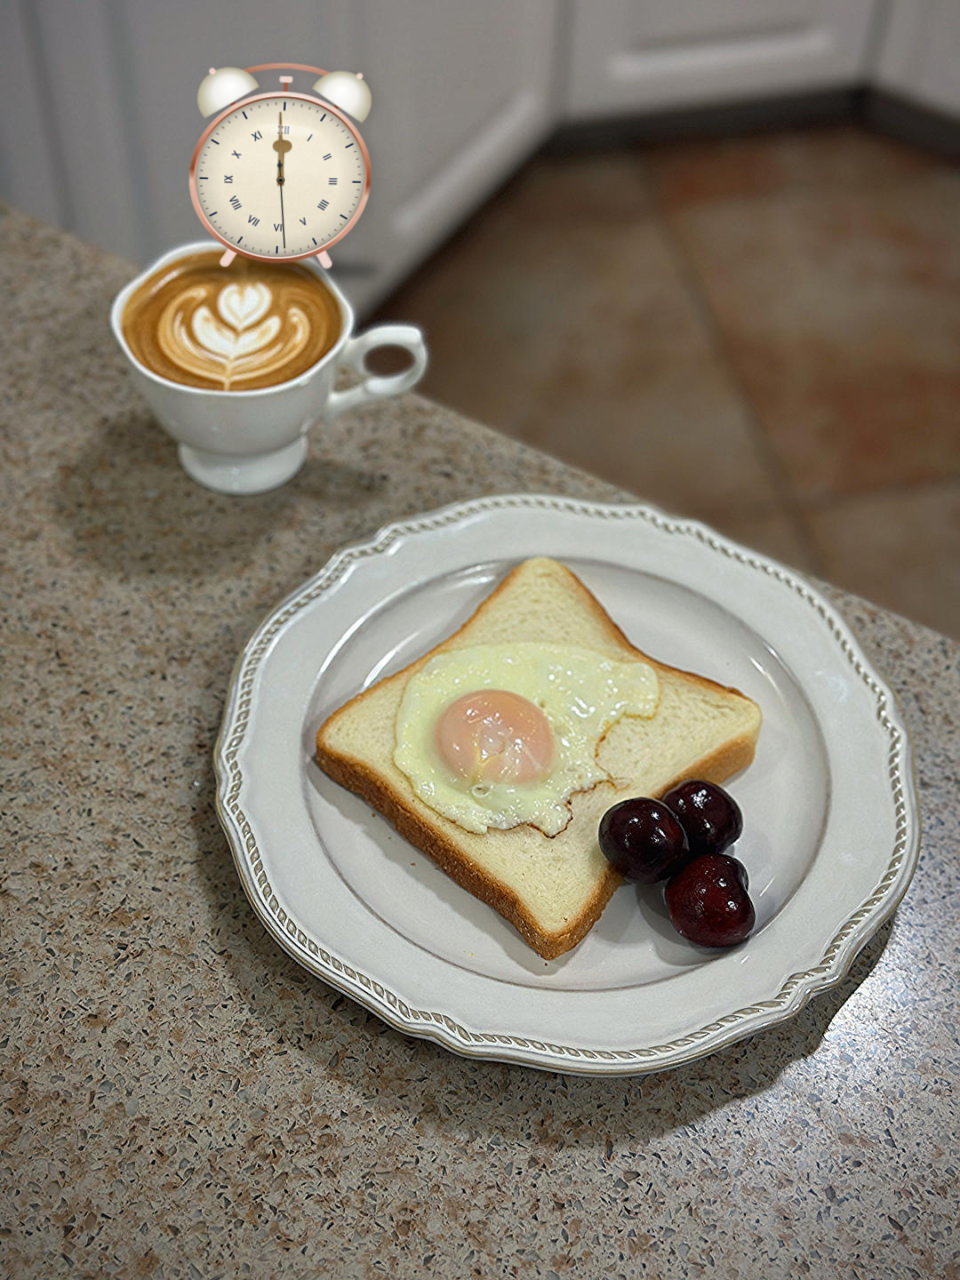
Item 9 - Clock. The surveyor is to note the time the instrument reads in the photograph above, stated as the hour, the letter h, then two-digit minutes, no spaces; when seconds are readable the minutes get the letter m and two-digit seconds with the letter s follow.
11h59m29s
